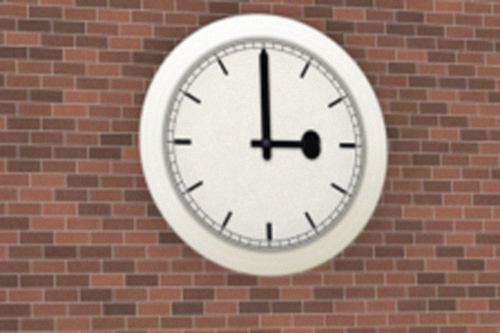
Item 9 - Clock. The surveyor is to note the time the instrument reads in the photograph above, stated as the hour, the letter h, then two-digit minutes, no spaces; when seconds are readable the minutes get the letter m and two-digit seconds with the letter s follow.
3h00
